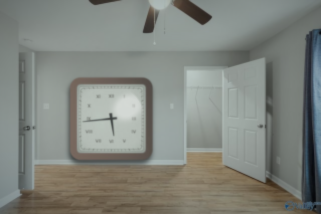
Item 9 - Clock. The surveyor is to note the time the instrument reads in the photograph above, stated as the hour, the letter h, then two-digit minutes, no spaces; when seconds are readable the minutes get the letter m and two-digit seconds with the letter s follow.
5h44
